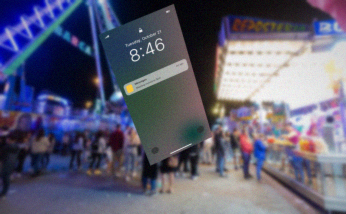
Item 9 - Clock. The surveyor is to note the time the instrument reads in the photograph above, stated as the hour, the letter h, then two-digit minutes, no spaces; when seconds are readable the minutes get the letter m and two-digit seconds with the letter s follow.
8h46
